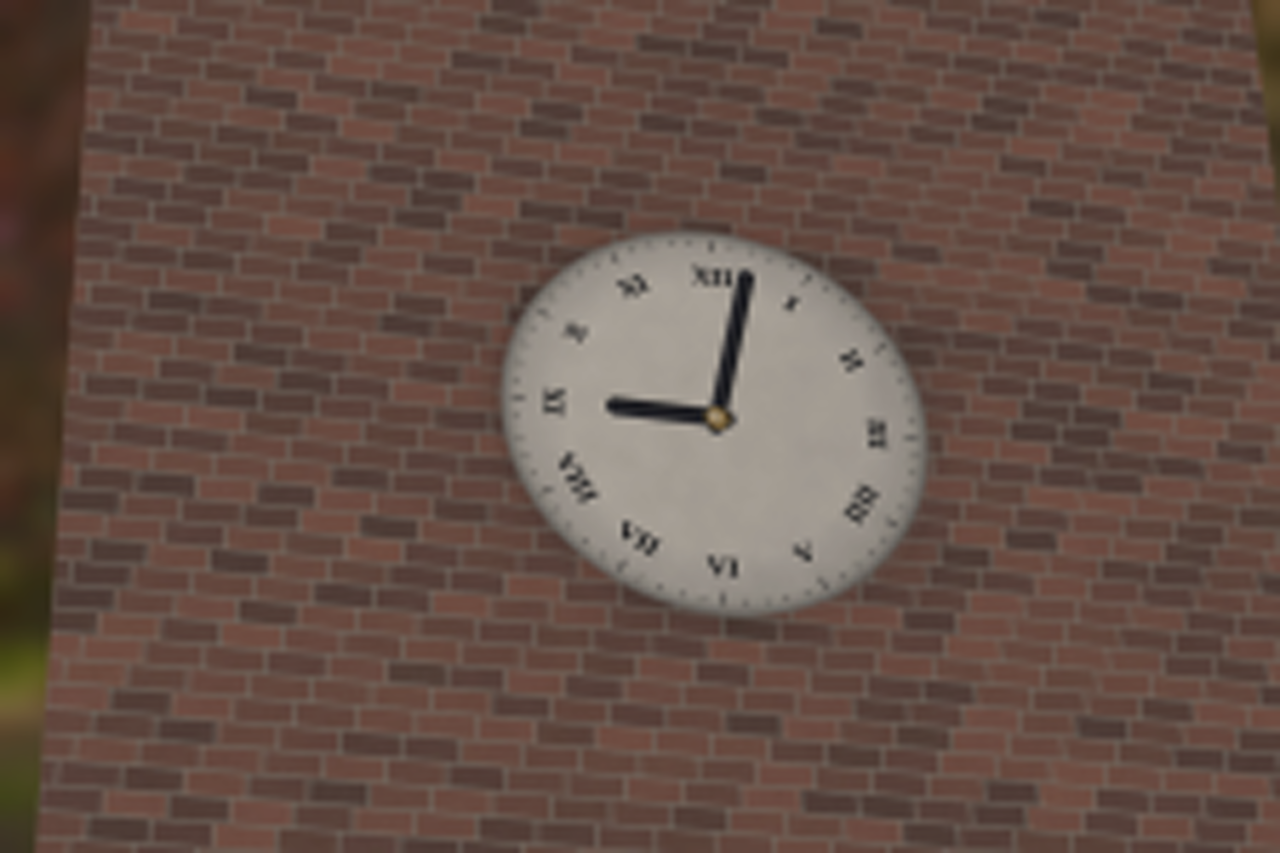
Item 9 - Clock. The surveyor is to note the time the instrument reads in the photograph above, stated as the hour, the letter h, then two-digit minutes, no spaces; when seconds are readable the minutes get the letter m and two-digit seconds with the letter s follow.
9h02
